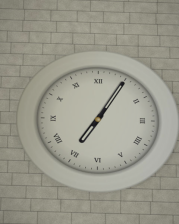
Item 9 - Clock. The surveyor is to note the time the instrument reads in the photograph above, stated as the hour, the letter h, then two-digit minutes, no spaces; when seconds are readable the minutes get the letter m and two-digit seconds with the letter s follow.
7h05
